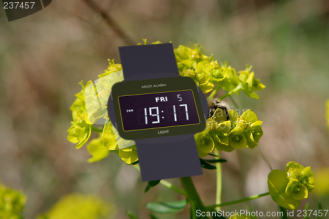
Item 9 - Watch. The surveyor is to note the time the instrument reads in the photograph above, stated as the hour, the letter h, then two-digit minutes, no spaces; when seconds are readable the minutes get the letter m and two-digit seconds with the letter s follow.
19h17
